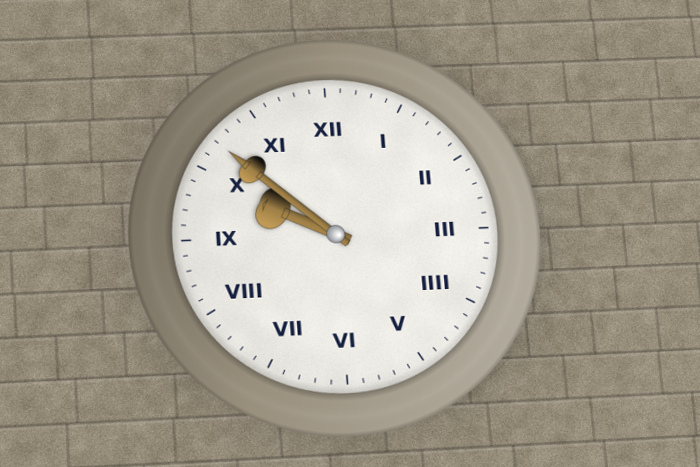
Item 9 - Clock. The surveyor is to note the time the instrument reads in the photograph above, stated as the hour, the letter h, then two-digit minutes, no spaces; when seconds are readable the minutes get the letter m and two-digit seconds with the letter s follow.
9h52
